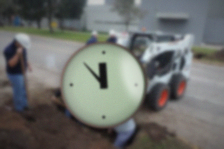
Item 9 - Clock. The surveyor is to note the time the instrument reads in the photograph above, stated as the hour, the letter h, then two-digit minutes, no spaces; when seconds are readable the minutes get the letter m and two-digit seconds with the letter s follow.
11h53
